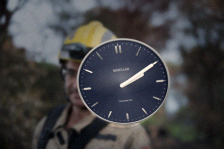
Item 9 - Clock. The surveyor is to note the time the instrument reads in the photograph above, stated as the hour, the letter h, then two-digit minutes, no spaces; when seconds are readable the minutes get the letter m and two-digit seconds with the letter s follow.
2h10
